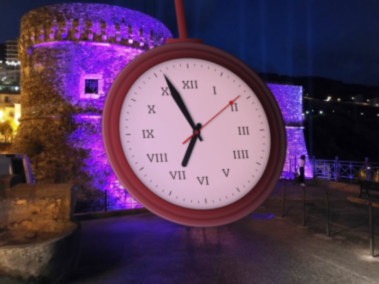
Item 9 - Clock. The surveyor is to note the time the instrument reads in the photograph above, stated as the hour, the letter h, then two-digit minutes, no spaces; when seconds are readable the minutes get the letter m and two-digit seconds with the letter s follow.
6h56m09s
